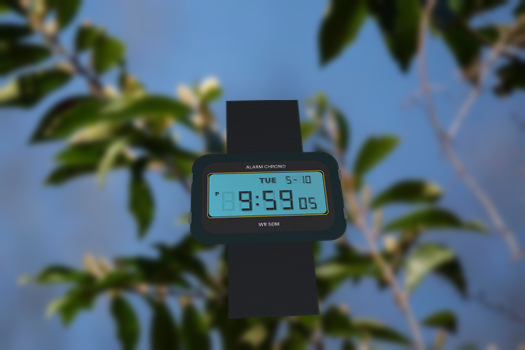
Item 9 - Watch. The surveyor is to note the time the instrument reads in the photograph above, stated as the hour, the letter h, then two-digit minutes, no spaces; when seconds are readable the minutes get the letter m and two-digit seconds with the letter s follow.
9h59m05s
